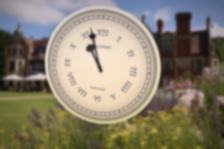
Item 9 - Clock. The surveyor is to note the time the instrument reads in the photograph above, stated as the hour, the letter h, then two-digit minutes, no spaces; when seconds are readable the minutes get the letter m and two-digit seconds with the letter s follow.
10h57
